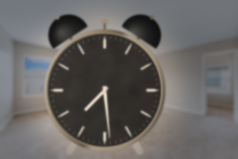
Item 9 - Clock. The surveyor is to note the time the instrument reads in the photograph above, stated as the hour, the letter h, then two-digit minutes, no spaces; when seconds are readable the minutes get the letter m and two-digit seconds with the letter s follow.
7h29
